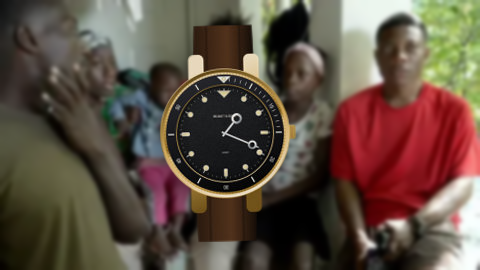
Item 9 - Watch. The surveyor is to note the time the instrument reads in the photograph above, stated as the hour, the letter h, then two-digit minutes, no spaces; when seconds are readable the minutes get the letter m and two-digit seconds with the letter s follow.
1h19
